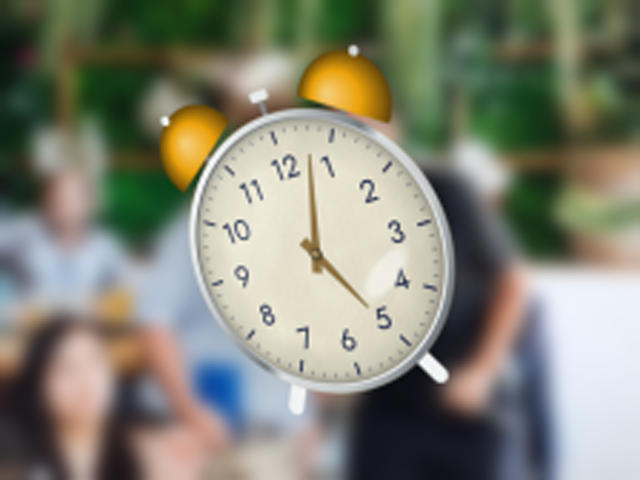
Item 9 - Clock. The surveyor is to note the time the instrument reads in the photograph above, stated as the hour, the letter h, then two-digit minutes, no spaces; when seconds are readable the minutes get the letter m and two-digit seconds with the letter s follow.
5h03
